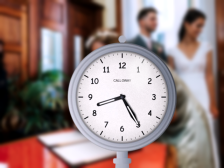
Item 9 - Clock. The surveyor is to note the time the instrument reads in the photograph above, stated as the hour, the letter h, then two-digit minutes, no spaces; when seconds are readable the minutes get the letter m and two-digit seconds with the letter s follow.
8h25
